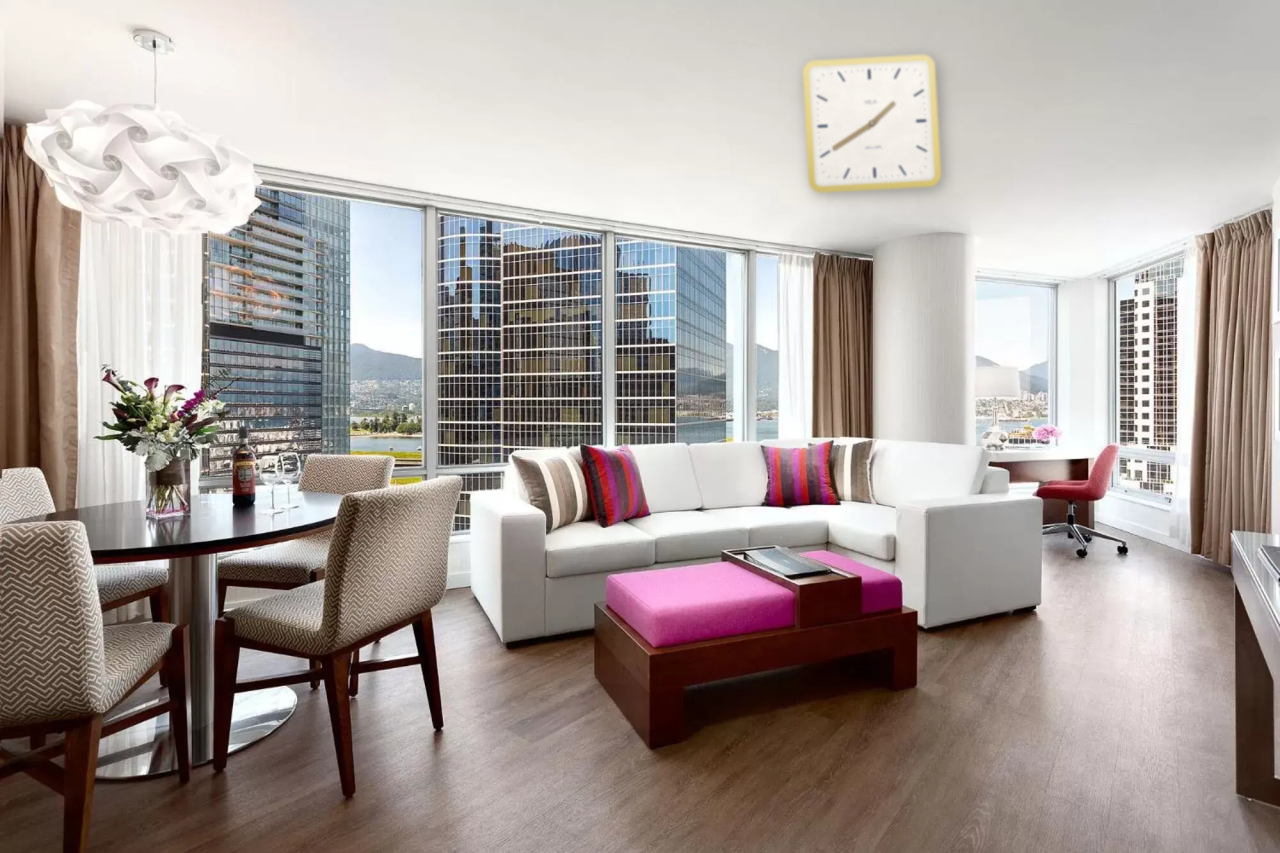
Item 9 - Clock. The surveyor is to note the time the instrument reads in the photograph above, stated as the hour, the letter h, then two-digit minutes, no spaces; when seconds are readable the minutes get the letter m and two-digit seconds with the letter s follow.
1h40
